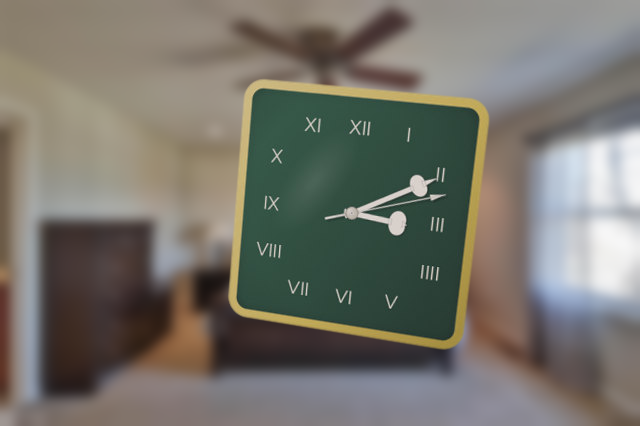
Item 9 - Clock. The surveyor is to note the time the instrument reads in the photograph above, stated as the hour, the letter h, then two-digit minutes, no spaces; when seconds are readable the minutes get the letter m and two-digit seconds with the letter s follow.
3h10m12s
